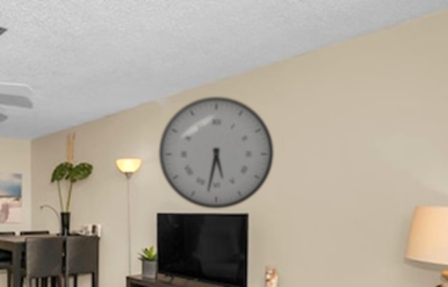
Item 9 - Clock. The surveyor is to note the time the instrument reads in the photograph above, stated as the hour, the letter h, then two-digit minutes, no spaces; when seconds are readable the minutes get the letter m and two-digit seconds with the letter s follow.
5h32
